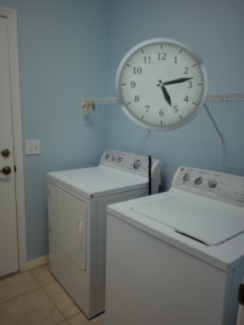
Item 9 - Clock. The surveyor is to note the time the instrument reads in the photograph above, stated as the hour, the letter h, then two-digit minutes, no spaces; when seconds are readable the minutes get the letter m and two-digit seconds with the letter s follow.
5h13
